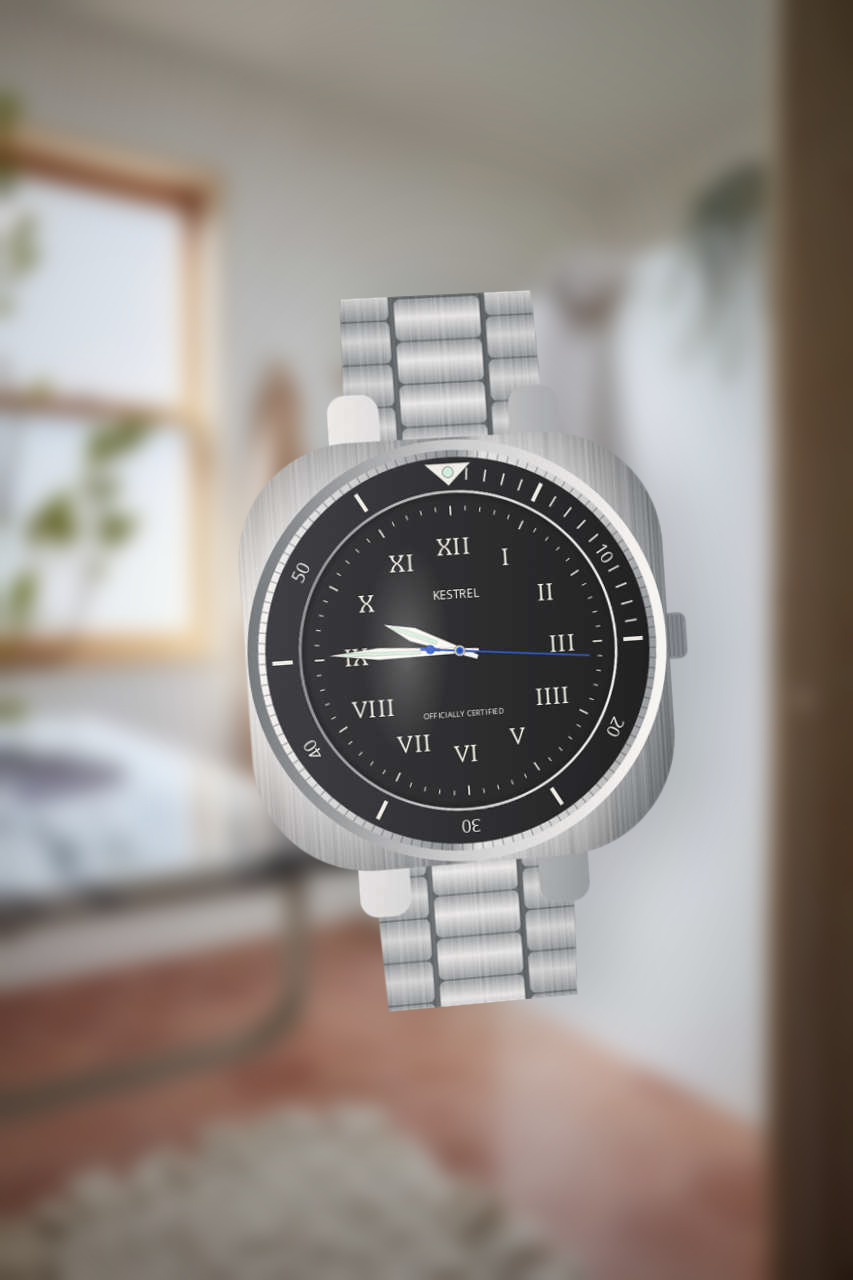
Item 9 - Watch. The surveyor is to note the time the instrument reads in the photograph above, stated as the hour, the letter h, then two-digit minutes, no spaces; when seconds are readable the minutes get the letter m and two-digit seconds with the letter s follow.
9h45m16s
